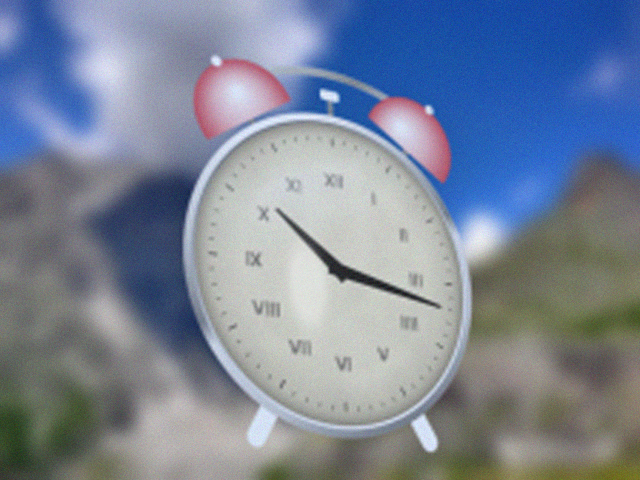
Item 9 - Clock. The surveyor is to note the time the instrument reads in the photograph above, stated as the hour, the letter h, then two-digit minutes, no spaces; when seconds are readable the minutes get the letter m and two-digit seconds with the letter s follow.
10h17
